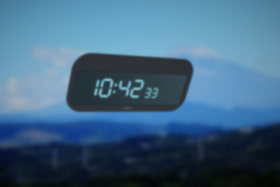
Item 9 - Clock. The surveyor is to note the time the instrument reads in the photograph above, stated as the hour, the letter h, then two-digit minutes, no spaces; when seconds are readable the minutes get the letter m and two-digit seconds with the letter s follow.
10h42
